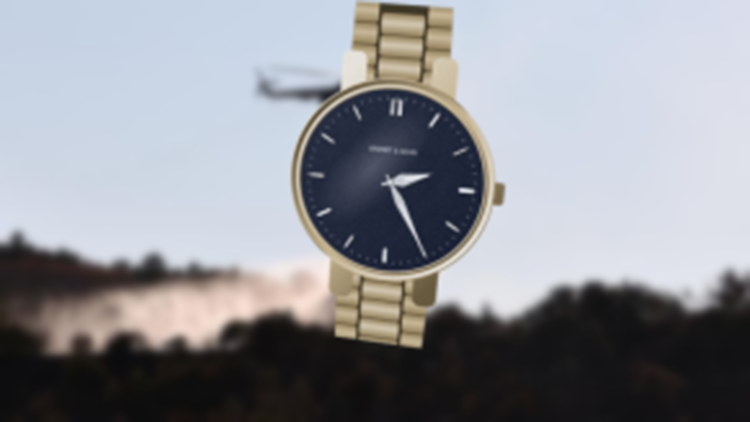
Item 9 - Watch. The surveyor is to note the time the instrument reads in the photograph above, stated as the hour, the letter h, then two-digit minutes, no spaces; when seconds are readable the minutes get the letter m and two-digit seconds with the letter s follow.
2h25
